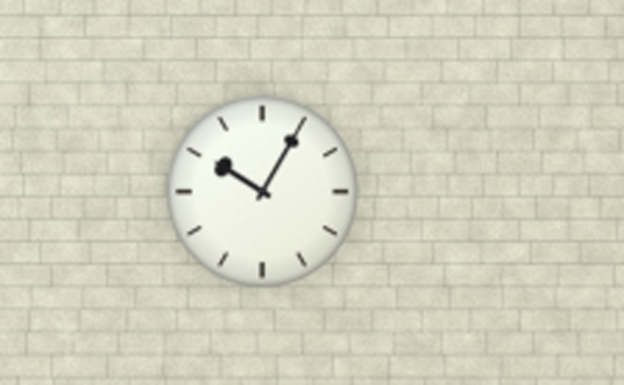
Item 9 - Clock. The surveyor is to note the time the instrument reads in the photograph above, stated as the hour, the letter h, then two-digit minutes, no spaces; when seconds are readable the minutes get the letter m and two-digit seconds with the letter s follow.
10h05
